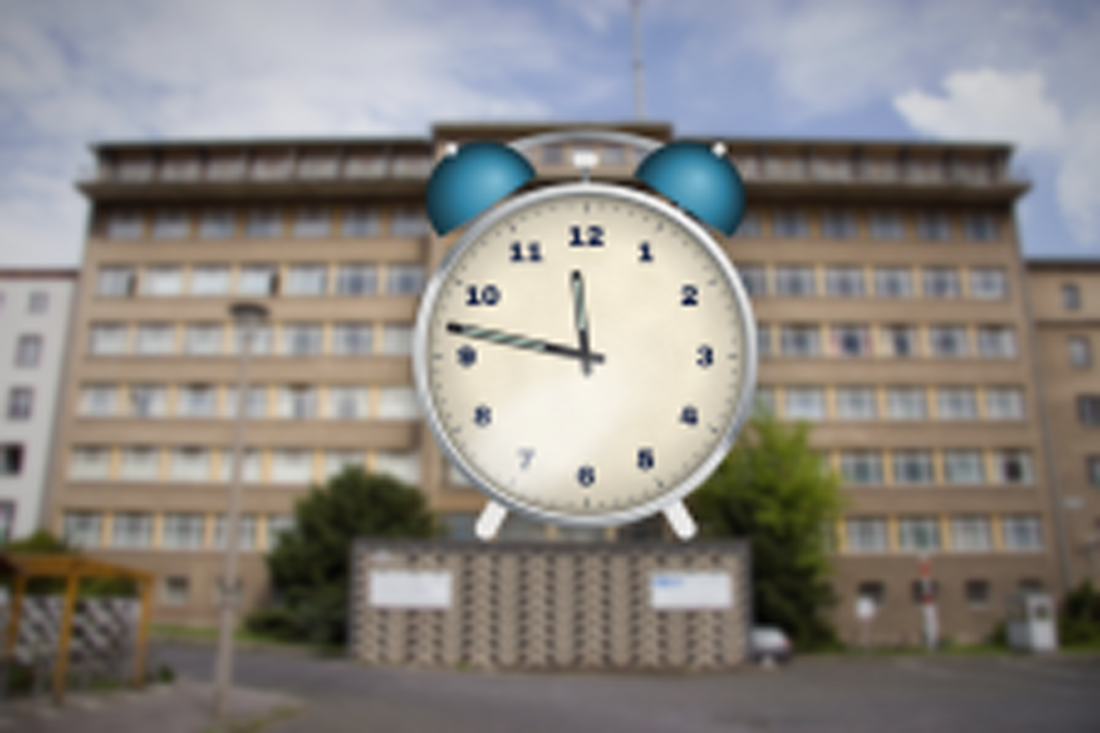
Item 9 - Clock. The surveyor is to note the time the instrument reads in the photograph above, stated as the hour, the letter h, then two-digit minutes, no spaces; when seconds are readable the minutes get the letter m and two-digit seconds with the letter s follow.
11h47
